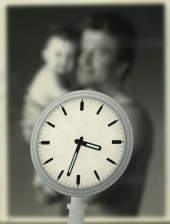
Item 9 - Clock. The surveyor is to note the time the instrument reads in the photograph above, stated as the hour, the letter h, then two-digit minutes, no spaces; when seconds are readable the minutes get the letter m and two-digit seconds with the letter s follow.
3h33
